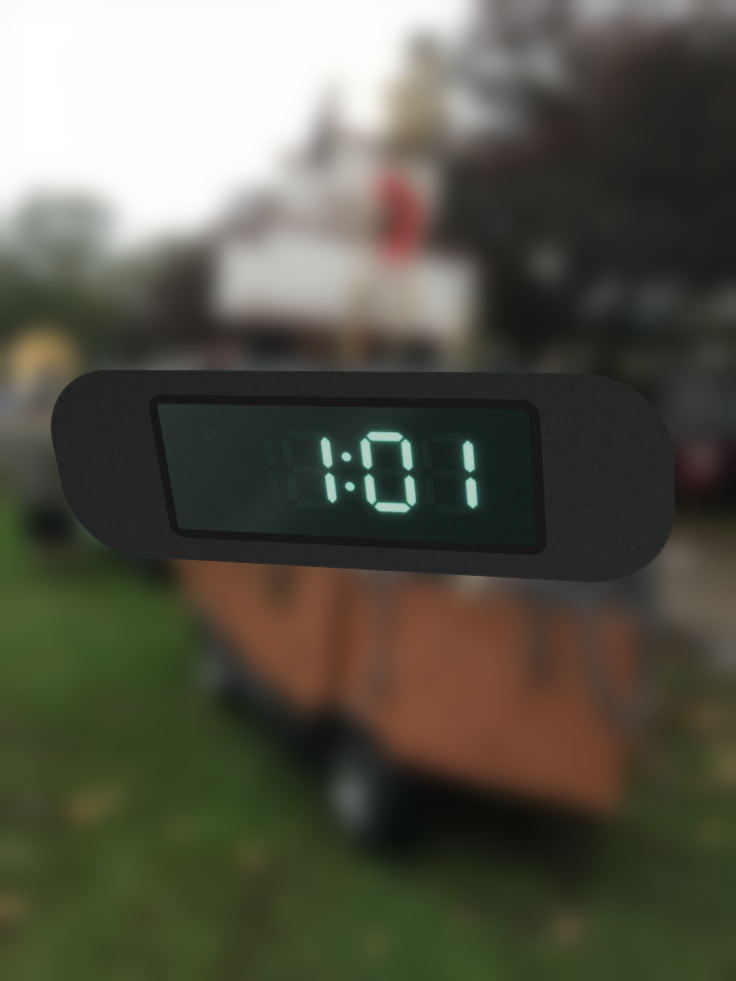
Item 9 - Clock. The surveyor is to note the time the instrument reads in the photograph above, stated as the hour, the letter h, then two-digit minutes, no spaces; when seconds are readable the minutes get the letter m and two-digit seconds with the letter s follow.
1h01
